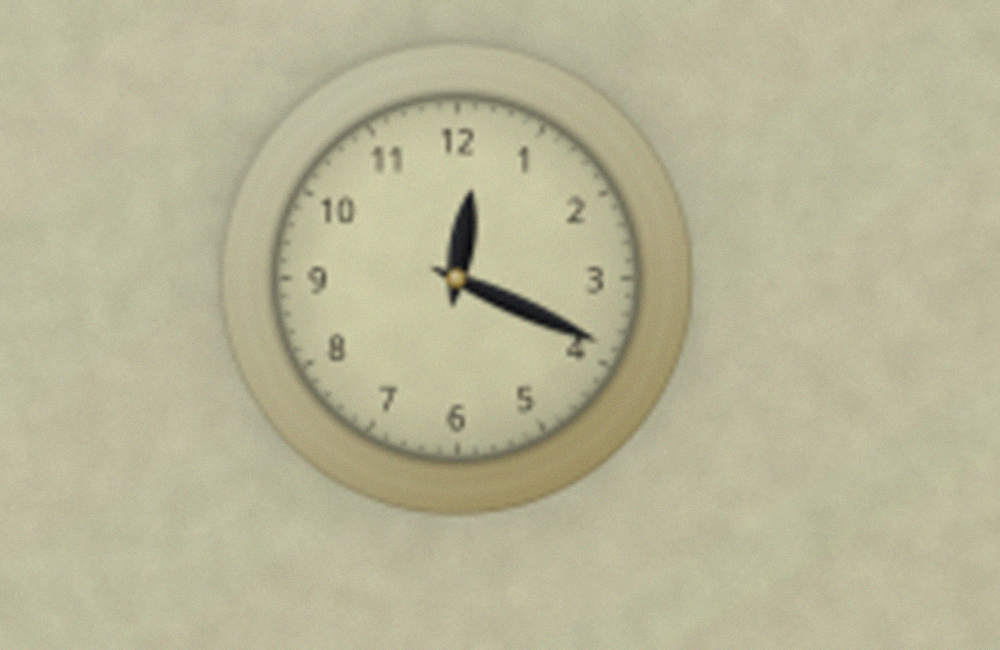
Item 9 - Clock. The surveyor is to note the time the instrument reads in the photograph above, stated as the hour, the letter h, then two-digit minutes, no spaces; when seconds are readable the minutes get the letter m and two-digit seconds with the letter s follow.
12h19
